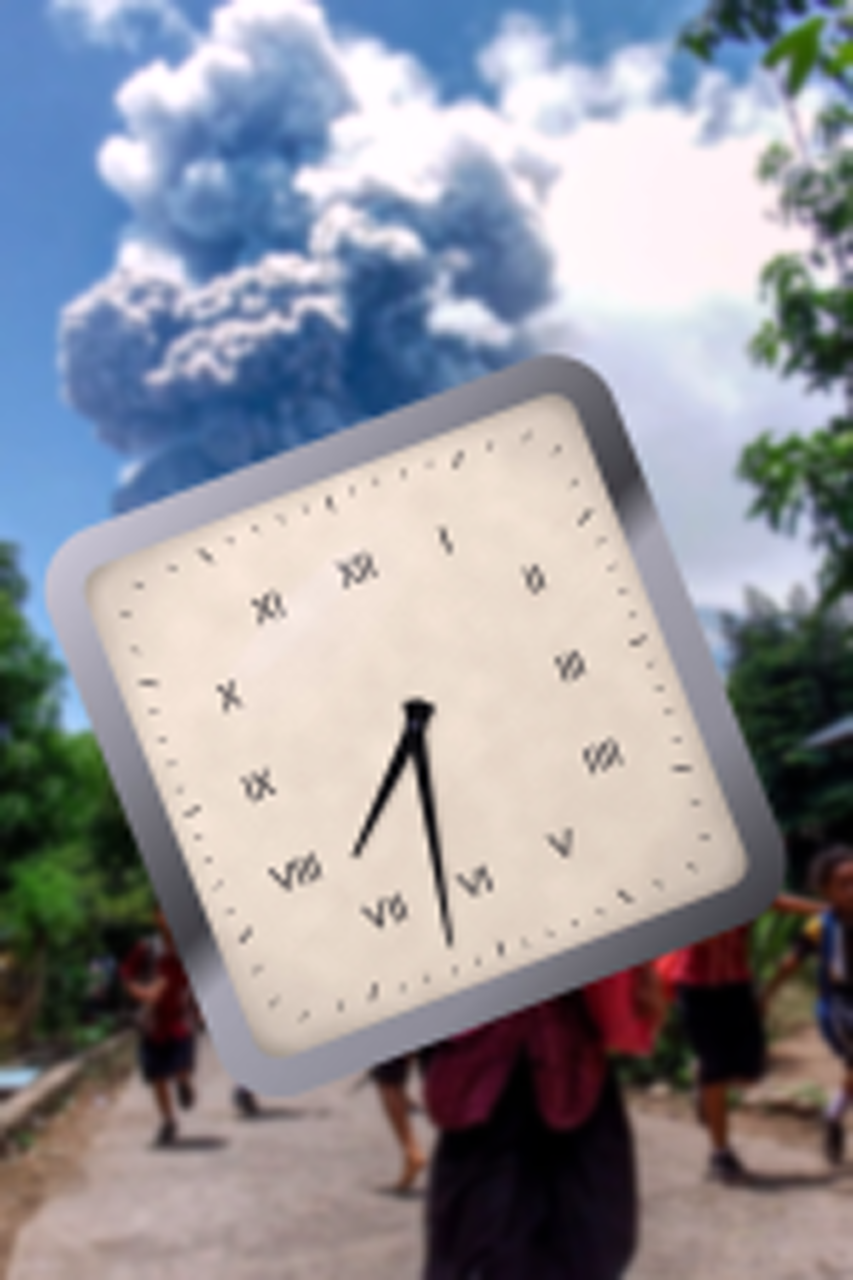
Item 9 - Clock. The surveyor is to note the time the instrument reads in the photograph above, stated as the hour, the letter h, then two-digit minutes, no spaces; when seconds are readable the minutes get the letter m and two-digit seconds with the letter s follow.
7h32
